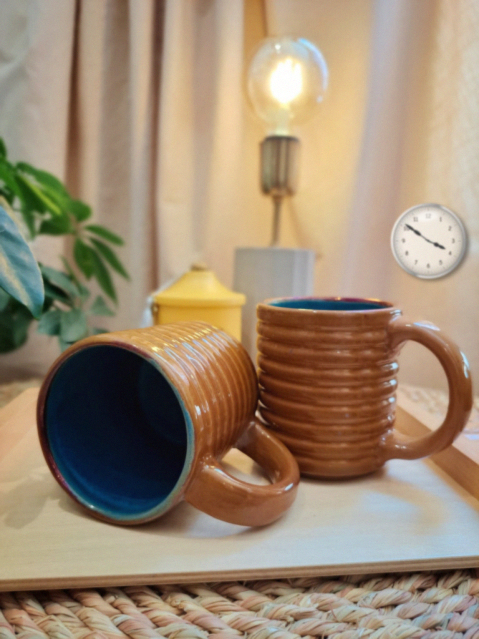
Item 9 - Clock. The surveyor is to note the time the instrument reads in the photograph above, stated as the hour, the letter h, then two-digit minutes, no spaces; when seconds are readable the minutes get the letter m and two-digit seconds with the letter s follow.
3h51
